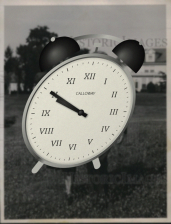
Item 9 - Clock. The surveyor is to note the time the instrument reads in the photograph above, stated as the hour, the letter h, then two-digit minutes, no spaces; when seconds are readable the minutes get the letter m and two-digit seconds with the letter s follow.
9h50
